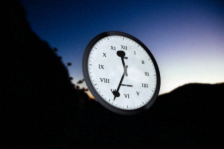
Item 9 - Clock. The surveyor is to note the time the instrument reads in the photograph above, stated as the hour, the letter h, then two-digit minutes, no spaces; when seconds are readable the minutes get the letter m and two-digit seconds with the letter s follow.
11h34
